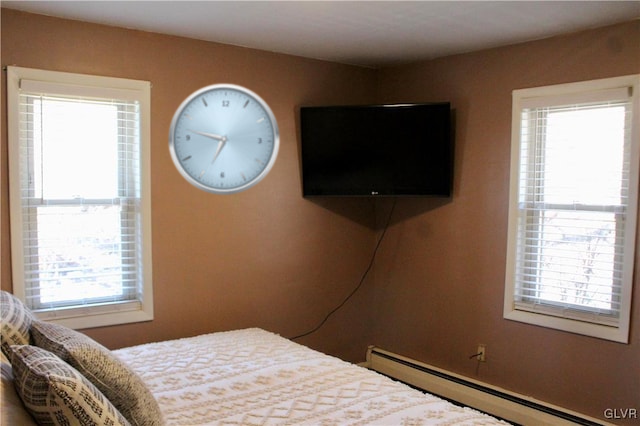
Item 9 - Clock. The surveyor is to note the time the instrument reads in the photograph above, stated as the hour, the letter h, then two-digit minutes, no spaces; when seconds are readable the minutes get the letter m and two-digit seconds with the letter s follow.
6h47
